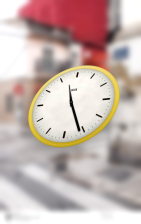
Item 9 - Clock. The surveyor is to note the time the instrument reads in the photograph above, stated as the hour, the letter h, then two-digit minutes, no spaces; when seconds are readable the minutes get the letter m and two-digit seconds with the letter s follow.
11h26
